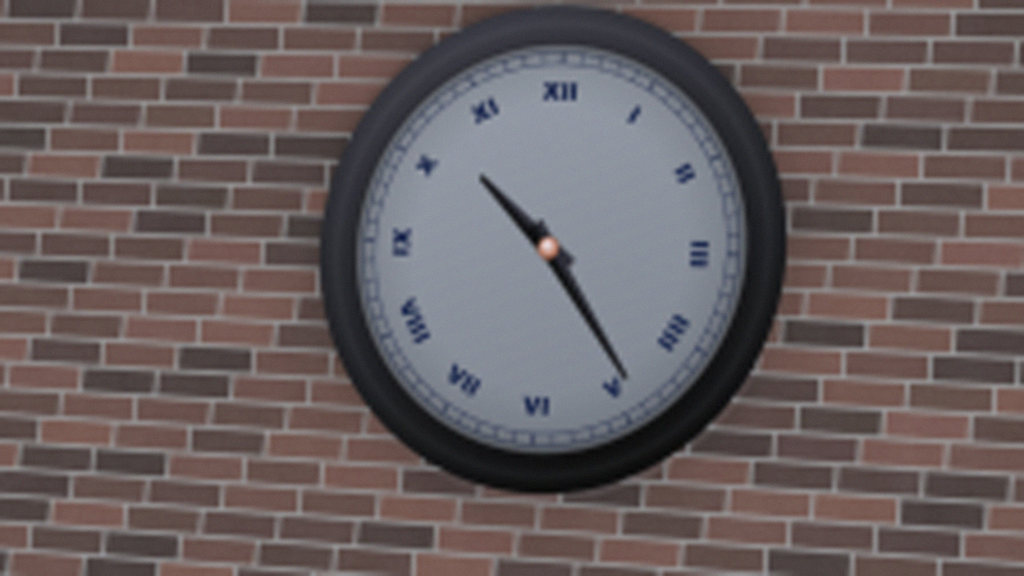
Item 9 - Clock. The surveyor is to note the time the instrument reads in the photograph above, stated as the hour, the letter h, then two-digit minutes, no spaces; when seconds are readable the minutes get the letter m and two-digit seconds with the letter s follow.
10h24
